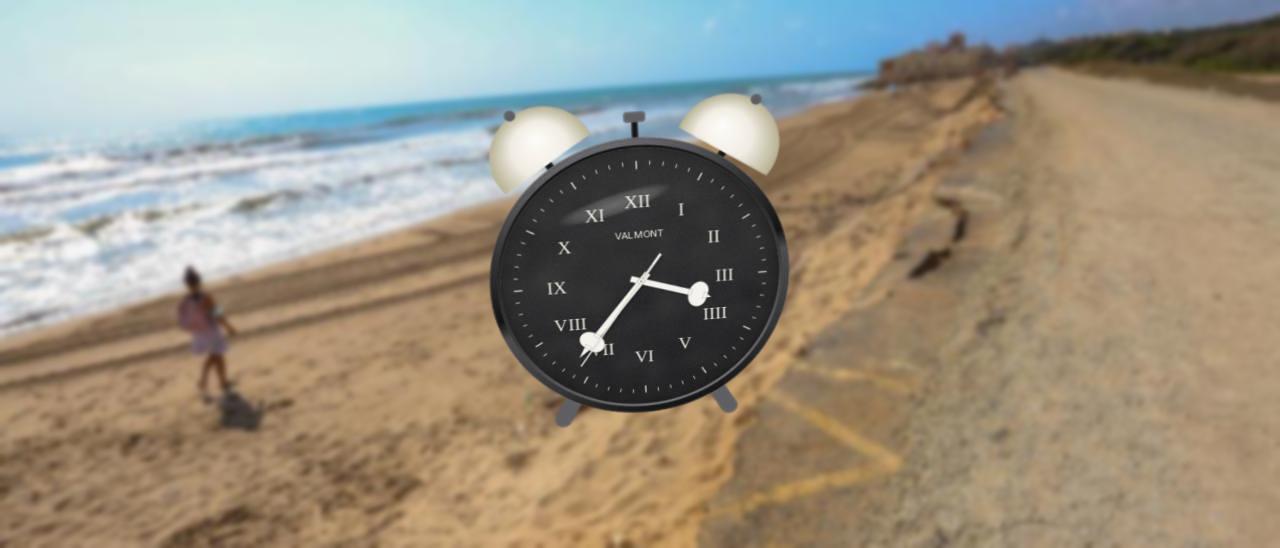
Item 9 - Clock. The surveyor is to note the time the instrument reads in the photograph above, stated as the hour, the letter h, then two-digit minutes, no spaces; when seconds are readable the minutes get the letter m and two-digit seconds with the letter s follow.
3h36m36s
